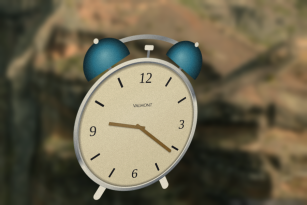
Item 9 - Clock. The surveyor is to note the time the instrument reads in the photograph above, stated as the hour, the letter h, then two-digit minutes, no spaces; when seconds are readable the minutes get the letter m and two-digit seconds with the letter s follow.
9h21
